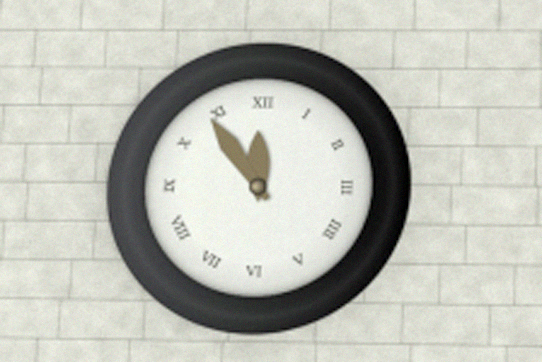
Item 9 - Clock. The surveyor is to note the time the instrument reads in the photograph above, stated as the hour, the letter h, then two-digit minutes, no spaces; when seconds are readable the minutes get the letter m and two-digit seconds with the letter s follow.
11h54
